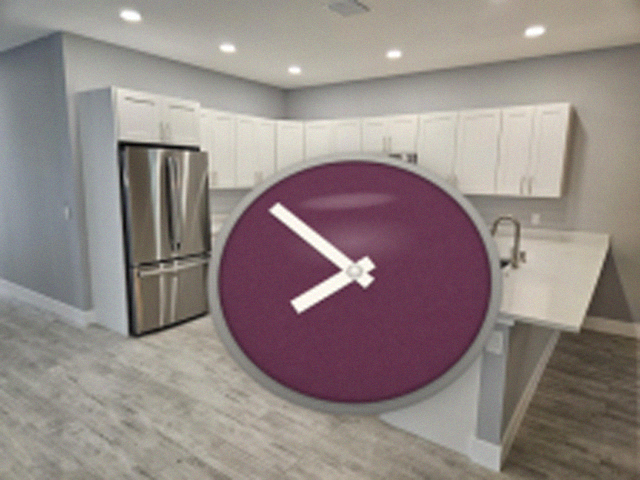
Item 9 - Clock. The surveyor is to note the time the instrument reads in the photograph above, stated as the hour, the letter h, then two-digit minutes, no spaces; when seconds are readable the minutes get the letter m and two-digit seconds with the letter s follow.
7h52
